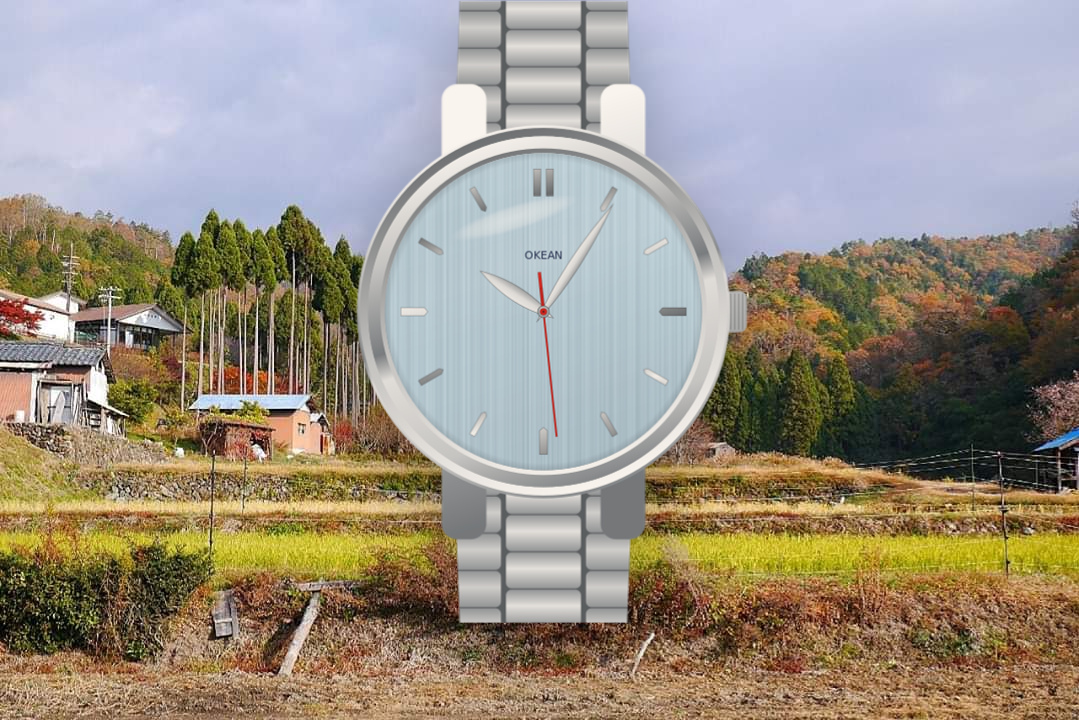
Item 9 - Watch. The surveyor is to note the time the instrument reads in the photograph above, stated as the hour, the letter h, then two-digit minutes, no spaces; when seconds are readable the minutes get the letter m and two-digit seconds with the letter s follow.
10h05m29s
